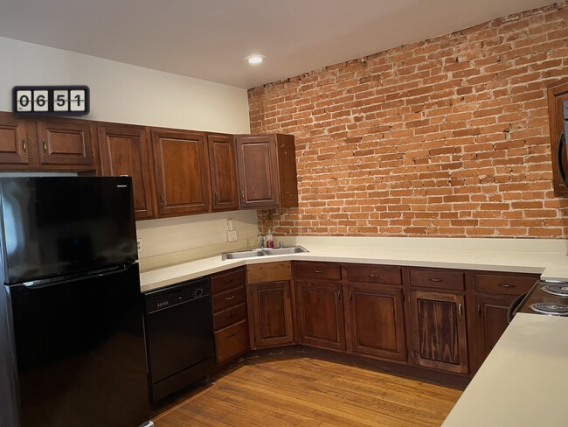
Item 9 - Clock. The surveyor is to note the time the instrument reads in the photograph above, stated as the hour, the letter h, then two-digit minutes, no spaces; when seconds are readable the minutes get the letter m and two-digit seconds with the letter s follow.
6h51
